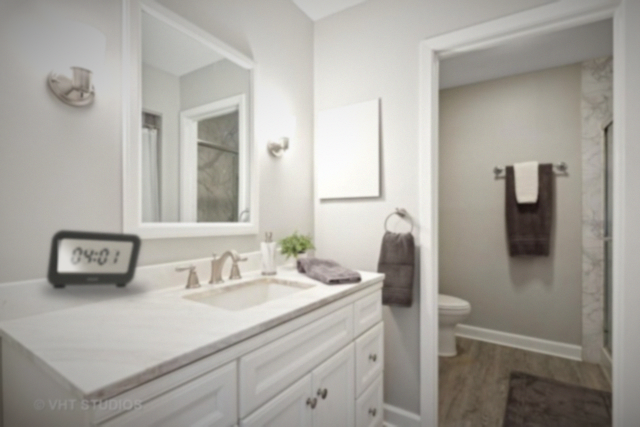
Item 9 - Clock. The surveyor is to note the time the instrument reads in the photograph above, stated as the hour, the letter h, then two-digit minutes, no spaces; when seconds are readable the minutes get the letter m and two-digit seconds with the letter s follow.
4h01
